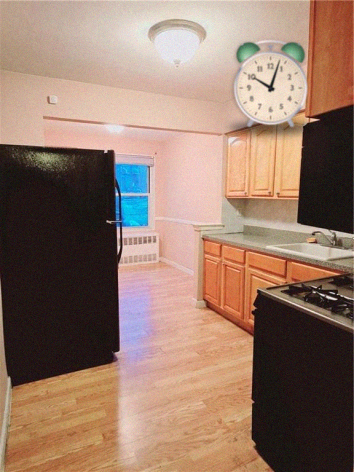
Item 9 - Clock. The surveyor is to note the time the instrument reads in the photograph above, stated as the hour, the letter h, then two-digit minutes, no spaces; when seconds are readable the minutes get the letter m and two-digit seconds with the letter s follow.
10h03
